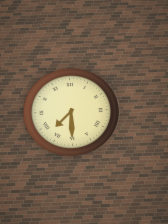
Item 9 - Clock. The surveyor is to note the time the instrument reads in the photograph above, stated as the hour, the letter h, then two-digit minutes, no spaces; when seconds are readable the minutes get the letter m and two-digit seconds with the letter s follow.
7h30
